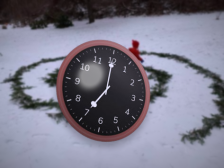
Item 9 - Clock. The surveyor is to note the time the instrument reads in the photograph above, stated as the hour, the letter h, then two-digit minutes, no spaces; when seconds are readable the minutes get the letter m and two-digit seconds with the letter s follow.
7h00
